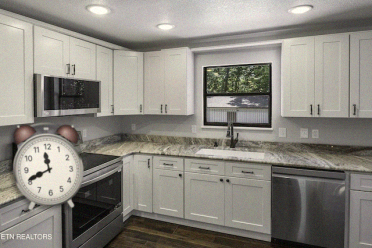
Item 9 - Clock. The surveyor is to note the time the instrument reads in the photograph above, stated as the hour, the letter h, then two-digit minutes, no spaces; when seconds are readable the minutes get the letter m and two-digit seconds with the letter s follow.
11h41
